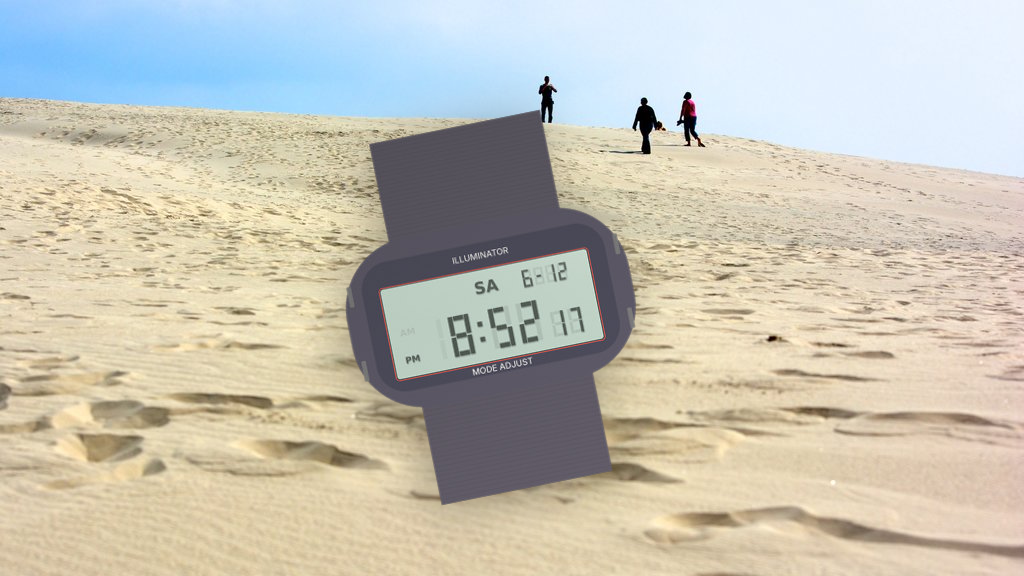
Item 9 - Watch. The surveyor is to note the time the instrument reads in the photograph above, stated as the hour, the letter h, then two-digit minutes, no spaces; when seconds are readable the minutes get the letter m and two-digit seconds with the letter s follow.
8h52m17s
